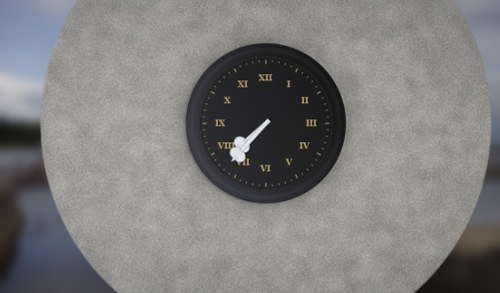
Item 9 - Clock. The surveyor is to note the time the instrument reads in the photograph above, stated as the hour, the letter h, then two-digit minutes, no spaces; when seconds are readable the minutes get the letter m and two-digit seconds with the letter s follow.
7h37
